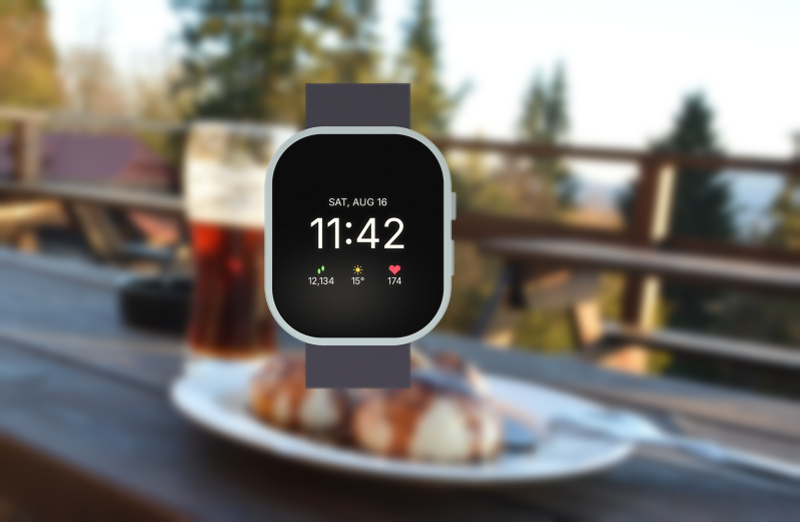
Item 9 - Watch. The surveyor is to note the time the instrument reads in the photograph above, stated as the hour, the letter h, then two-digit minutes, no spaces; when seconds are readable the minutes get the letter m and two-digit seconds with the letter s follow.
11h42
